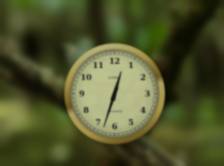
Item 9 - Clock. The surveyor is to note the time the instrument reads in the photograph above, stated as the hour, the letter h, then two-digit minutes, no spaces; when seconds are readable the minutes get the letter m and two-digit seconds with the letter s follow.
12h33
